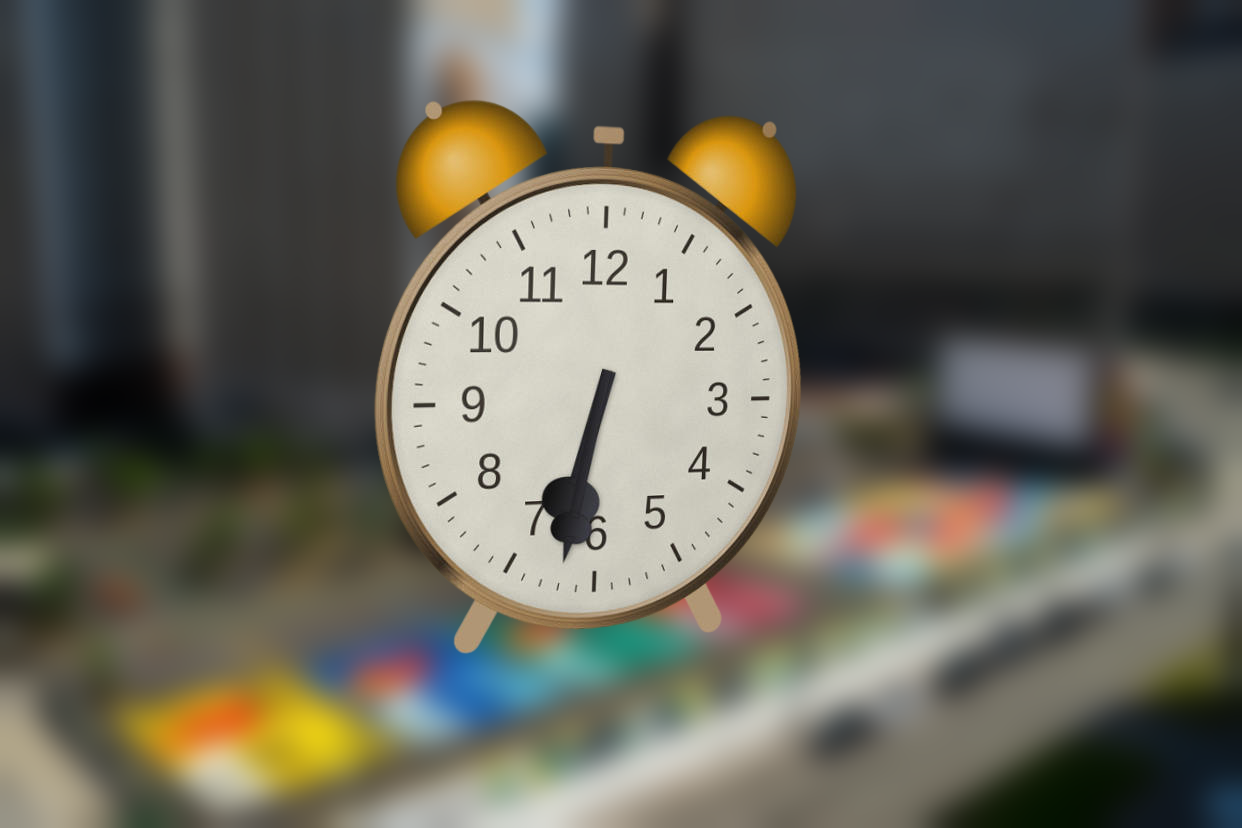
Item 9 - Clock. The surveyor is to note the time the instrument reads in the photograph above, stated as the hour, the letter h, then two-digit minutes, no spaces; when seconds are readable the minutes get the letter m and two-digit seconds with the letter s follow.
6h32
